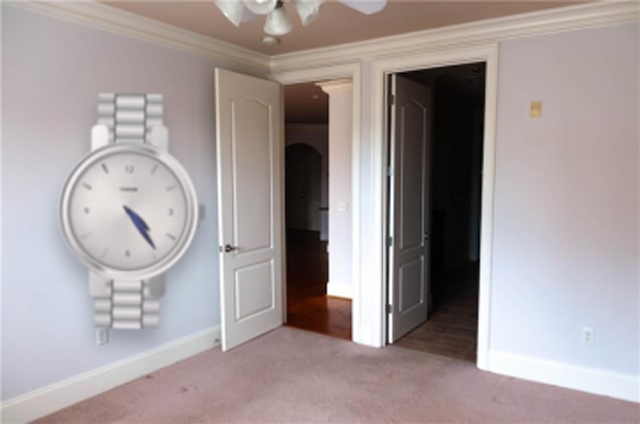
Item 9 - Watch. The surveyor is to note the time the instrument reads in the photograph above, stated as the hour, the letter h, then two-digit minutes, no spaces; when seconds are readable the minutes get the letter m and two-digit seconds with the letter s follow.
4h24
